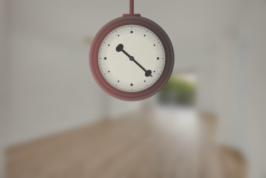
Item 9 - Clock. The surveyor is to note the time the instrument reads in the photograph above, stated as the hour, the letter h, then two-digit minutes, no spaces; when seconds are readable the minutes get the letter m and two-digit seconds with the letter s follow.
10h22
